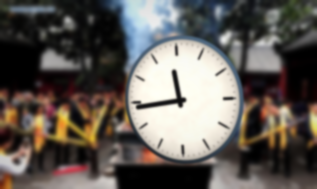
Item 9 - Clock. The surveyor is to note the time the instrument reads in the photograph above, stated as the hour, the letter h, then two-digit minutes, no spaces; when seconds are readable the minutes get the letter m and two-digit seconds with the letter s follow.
11h44
